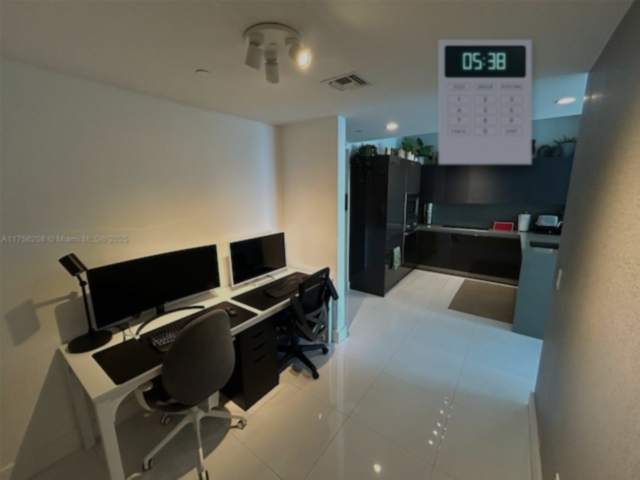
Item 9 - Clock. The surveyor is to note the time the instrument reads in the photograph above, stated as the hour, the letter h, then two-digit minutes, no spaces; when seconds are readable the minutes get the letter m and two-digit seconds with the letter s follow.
5h38
